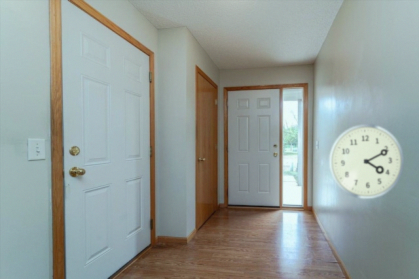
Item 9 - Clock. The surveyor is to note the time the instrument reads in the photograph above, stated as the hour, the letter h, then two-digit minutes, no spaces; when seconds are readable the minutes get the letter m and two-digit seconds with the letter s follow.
4h11
